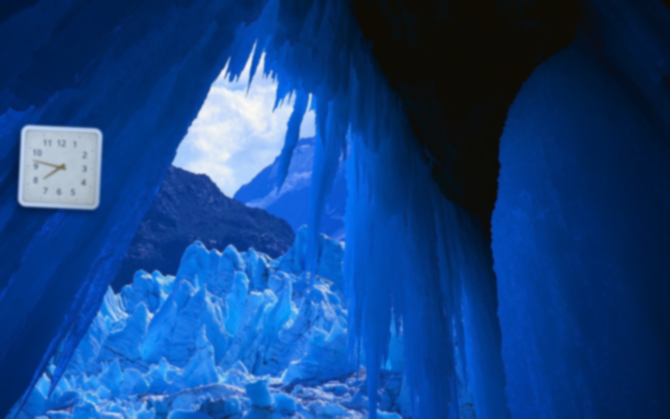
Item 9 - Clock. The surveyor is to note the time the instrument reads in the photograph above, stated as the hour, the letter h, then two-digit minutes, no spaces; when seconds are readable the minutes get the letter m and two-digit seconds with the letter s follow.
7h47
